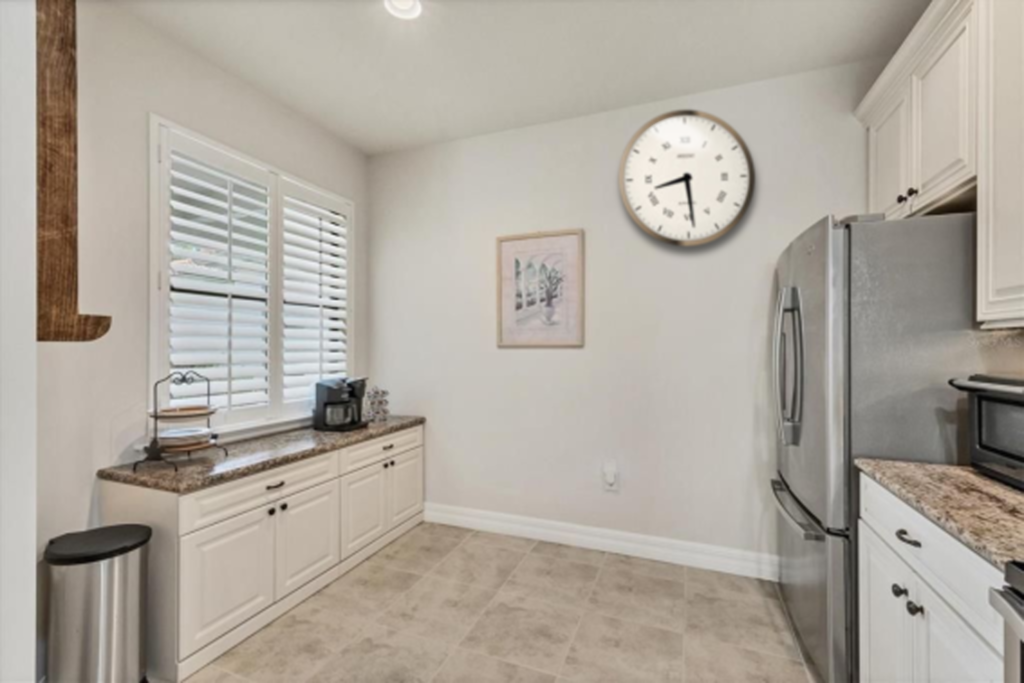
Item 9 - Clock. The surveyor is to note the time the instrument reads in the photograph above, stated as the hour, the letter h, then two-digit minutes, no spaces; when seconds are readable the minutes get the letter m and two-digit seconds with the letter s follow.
8h29
